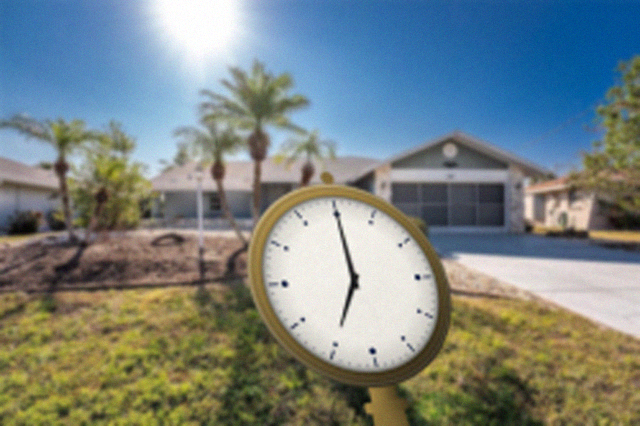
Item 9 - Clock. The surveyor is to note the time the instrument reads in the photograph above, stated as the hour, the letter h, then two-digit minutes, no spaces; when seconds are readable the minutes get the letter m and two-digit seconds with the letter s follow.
7h00
